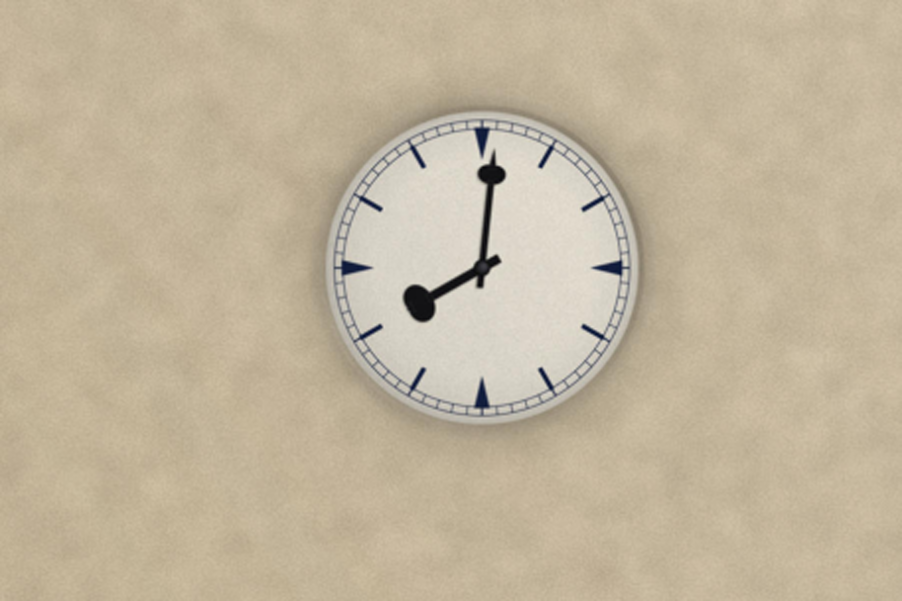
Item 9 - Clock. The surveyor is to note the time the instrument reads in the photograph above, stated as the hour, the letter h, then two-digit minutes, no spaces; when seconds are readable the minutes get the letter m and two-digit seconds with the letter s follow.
8h01
